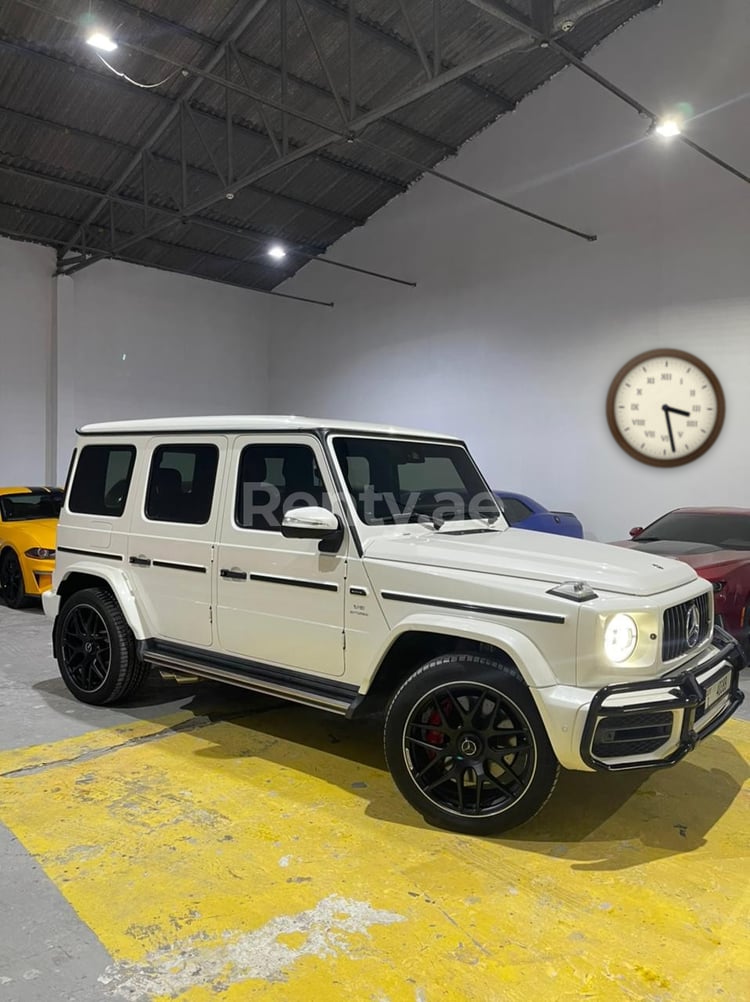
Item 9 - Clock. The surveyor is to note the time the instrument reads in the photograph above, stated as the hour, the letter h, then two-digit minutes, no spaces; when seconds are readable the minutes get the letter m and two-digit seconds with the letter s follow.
3h28
